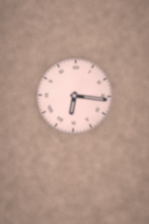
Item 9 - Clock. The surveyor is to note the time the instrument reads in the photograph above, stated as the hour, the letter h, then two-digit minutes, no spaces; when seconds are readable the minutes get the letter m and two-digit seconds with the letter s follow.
6h16
